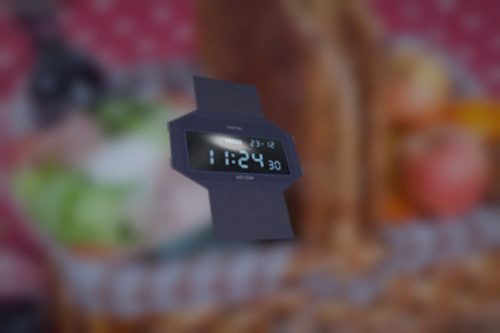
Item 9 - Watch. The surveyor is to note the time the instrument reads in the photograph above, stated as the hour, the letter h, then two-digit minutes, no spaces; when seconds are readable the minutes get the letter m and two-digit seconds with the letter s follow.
11h24m30s
